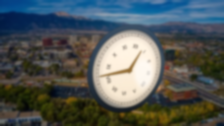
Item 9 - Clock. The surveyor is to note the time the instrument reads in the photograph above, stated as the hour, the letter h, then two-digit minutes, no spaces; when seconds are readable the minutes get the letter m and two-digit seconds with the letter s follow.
12h42
